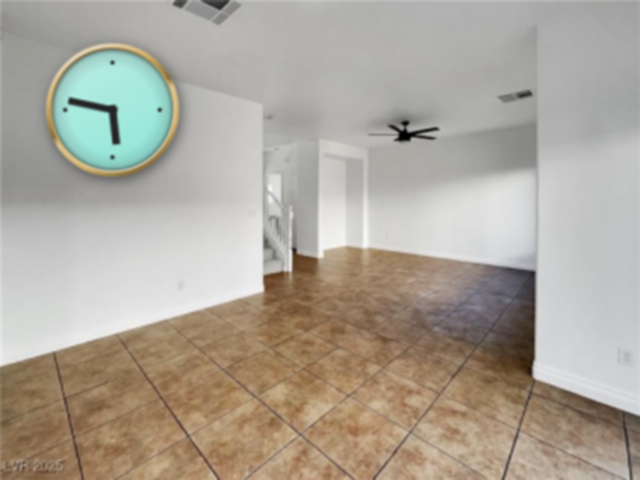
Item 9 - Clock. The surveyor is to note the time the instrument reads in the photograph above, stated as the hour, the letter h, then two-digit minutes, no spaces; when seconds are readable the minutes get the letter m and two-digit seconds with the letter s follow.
5h47
